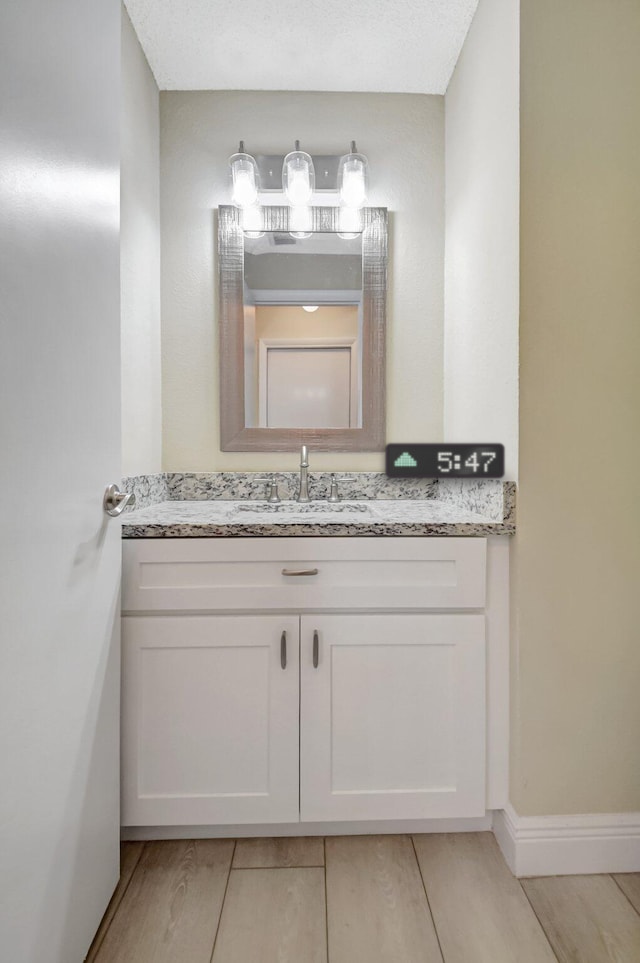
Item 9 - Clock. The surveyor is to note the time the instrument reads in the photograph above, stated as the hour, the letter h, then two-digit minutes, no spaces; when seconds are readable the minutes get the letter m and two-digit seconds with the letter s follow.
5h47
